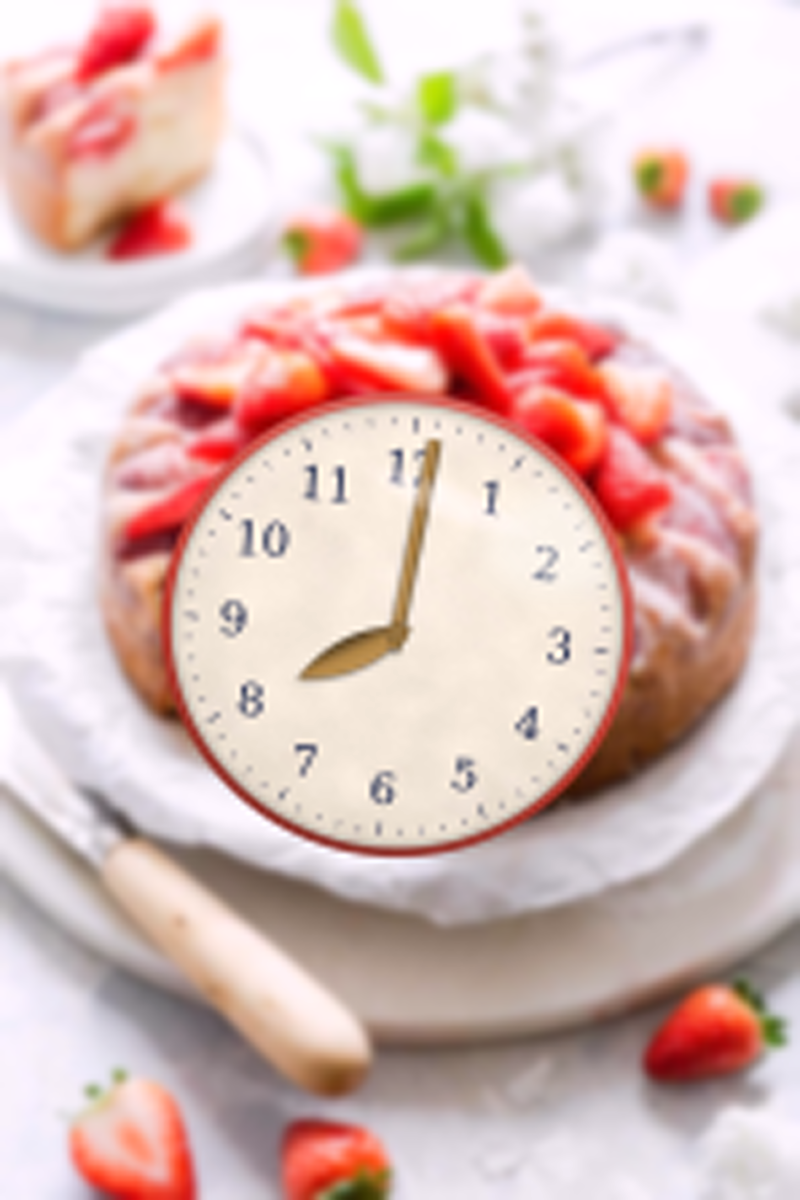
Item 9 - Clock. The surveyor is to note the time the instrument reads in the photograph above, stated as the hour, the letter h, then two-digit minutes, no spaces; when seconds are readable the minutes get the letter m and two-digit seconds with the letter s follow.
8h01
